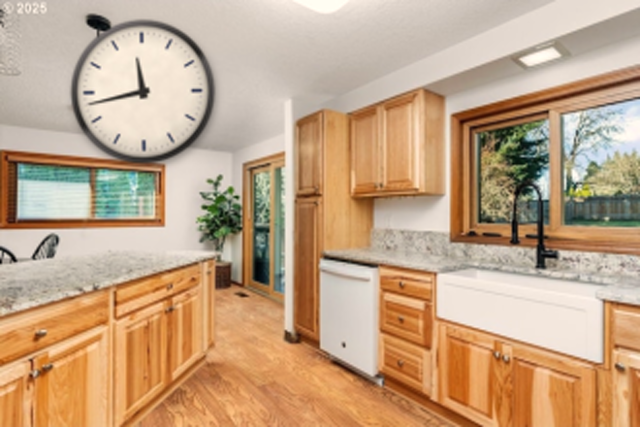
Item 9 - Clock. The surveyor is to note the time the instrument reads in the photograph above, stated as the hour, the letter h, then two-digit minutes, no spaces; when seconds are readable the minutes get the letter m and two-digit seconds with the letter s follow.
11h43
